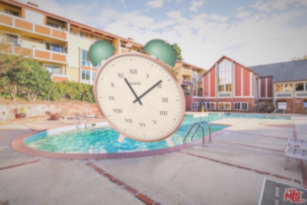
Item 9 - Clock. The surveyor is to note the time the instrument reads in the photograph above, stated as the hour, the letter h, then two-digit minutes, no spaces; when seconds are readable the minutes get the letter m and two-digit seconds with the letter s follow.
11h09
